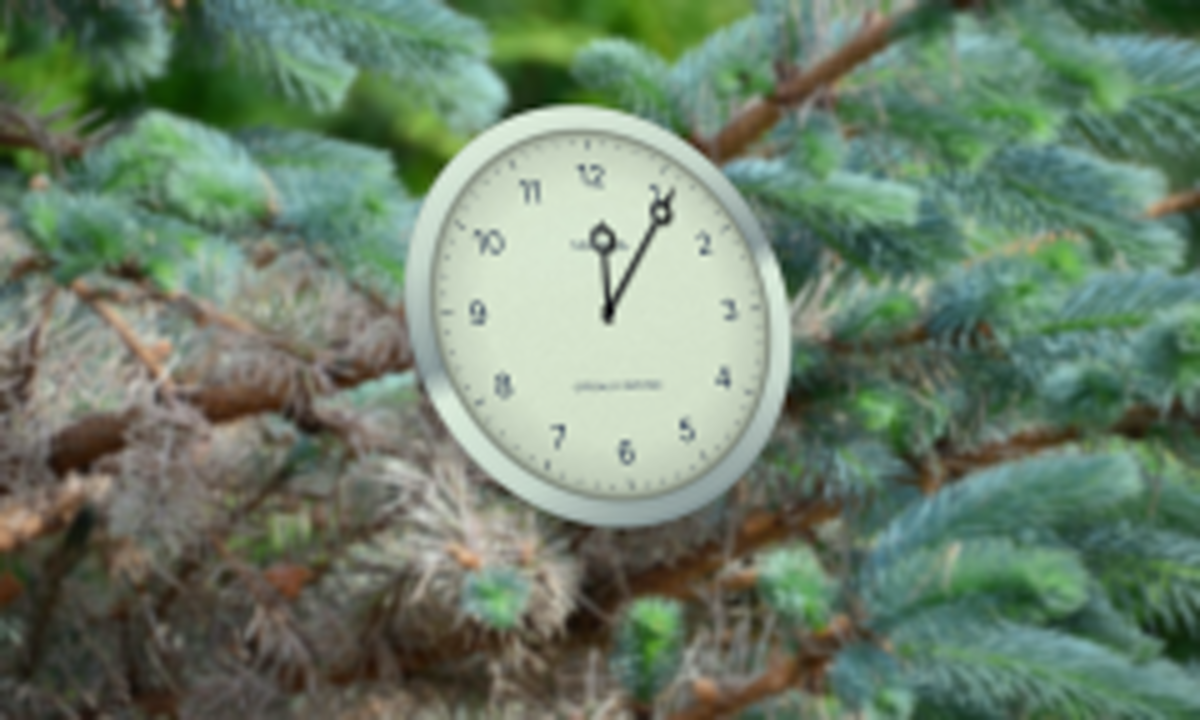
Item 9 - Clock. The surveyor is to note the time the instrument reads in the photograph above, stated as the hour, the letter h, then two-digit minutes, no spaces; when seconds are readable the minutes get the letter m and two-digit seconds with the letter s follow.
12h06
